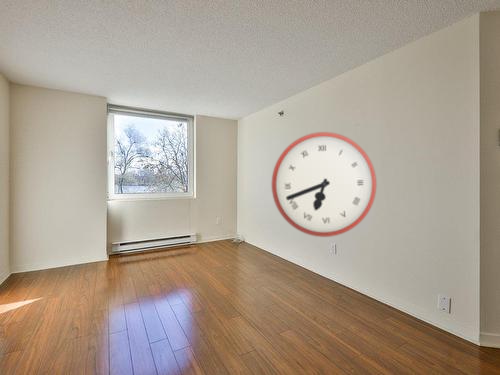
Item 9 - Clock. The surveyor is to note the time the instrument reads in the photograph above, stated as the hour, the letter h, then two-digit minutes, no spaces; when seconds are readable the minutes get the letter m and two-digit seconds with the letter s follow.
6h42
